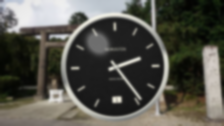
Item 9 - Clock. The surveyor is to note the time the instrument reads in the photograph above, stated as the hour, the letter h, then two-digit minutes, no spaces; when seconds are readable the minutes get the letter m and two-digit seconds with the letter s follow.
2h24
